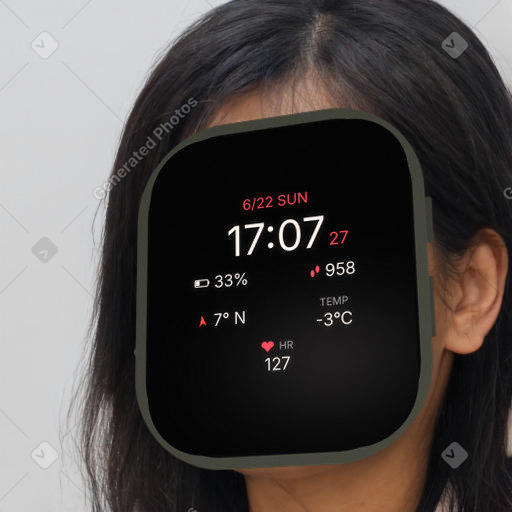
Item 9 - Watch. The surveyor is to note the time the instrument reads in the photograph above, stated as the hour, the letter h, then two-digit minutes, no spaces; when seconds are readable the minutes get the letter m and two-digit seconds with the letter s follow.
17h07m27s
